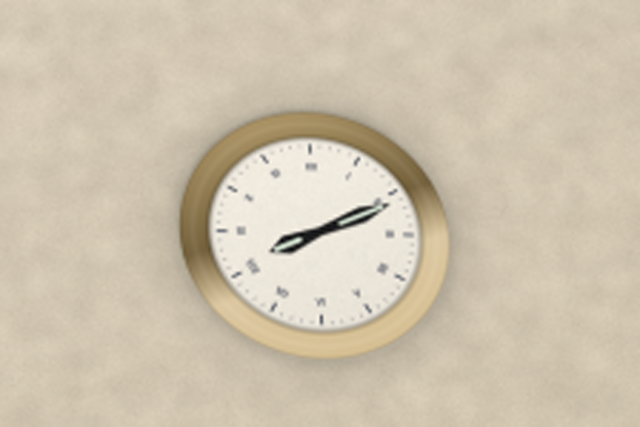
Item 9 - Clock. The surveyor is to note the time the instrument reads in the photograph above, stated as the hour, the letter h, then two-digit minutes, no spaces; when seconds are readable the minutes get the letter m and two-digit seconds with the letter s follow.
8h11
